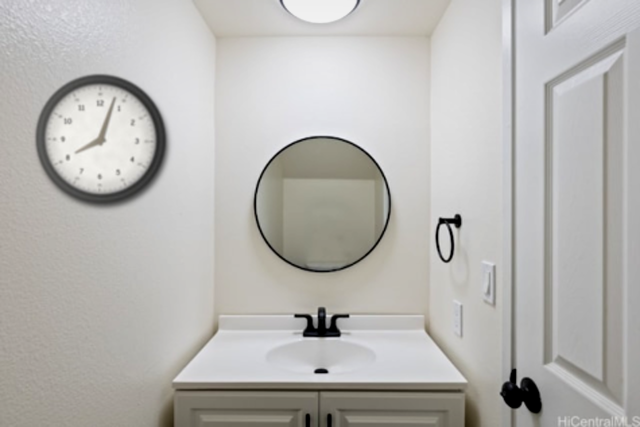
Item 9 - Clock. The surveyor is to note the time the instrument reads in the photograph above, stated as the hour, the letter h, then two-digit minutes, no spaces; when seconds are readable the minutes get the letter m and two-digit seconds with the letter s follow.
8h03
